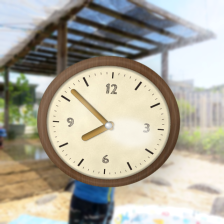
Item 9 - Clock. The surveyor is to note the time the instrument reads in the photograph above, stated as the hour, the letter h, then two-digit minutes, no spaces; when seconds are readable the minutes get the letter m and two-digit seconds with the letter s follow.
7h52
